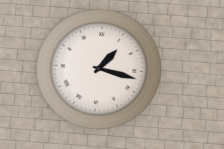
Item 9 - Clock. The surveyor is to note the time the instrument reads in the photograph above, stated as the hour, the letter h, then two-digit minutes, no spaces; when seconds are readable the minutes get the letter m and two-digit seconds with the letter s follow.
1h17
